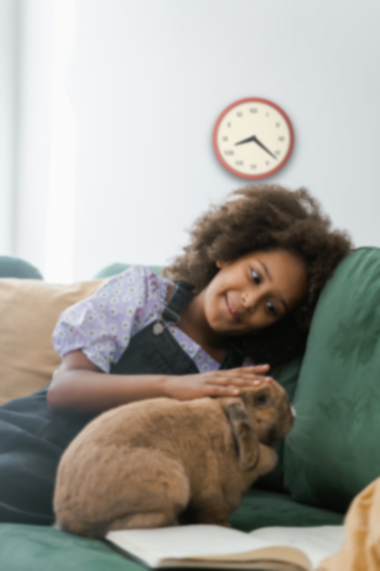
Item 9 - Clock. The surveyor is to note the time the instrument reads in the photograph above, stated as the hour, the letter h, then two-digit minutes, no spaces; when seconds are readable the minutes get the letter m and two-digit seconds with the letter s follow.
8h22
